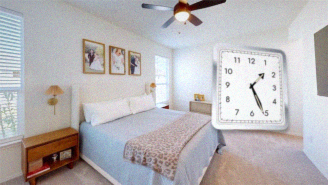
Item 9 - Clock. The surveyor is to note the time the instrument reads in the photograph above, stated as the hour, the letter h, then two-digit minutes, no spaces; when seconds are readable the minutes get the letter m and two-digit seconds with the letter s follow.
1h26
